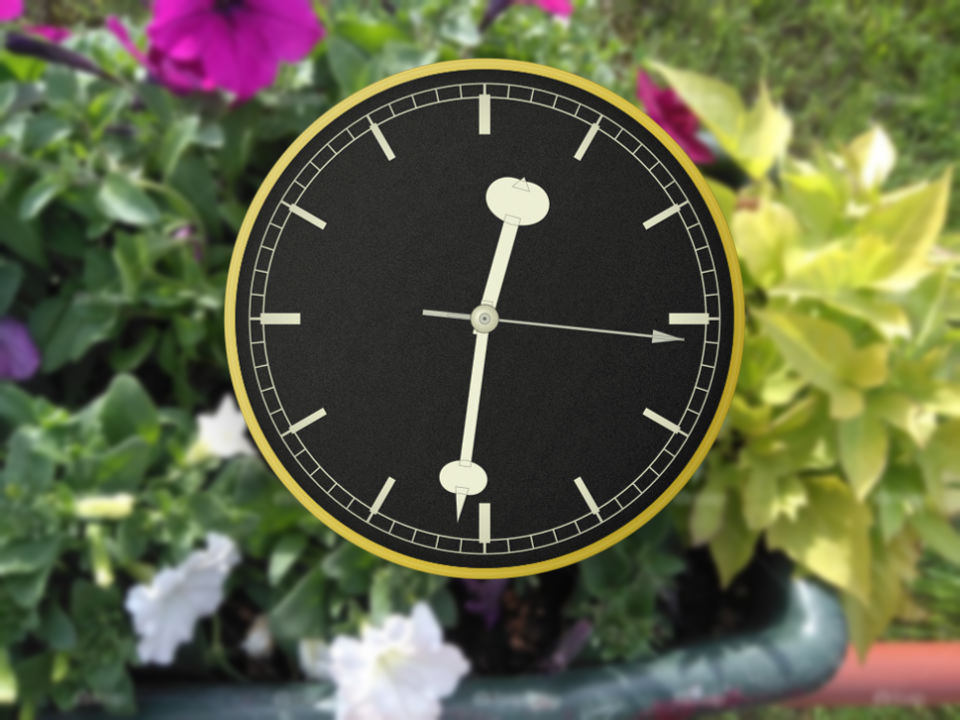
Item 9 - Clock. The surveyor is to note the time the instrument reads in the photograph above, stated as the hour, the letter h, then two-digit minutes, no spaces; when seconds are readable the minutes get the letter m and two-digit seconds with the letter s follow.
12h31m16s
